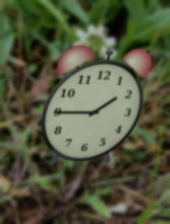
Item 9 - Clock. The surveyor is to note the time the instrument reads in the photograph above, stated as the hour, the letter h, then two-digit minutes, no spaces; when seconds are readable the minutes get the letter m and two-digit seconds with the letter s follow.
1h45
